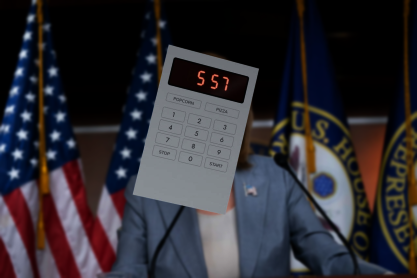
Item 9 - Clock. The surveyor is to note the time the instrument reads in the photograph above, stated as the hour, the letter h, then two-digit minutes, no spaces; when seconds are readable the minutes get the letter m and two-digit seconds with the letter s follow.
5h57
